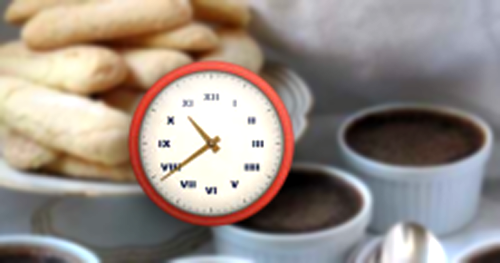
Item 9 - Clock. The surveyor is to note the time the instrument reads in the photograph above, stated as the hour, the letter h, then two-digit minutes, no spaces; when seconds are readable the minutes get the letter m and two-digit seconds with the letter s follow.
10h39
